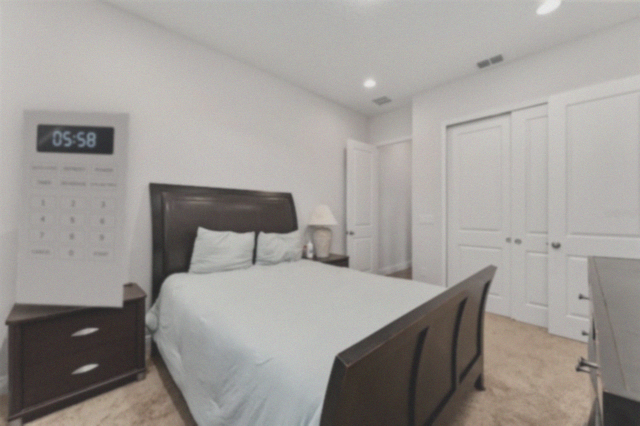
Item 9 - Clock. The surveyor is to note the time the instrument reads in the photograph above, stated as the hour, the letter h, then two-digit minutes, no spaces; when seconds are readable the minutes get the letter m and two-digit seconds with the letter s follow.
5h58
